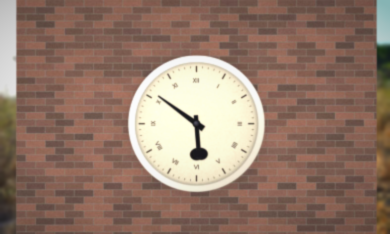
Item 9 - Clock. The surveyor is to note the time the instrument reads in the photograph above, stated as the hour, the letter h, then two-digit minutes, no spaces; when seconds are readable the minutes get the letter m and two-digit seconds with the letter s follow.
5h51
